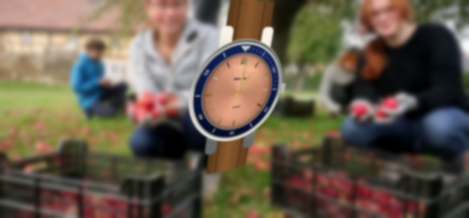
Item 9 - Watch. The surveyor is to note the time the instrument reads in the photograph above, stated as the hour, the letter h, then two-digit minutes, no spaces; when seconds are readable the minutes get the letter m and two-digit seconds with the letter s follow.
1h01
